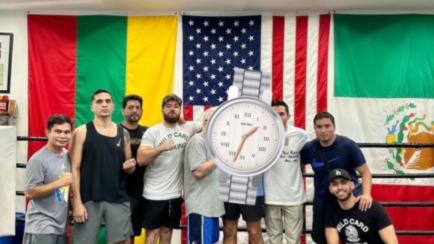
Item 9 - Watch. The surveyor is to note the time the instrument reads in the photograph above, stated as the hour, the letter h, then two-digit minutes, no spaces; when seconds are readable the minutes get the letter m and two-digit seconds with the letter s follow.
1h33
